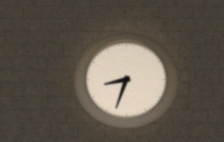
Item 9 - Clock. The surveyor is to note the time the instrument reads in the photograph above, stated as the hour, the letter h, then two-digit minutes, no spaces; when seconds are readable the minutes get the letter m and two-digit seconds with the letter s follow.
8h33
